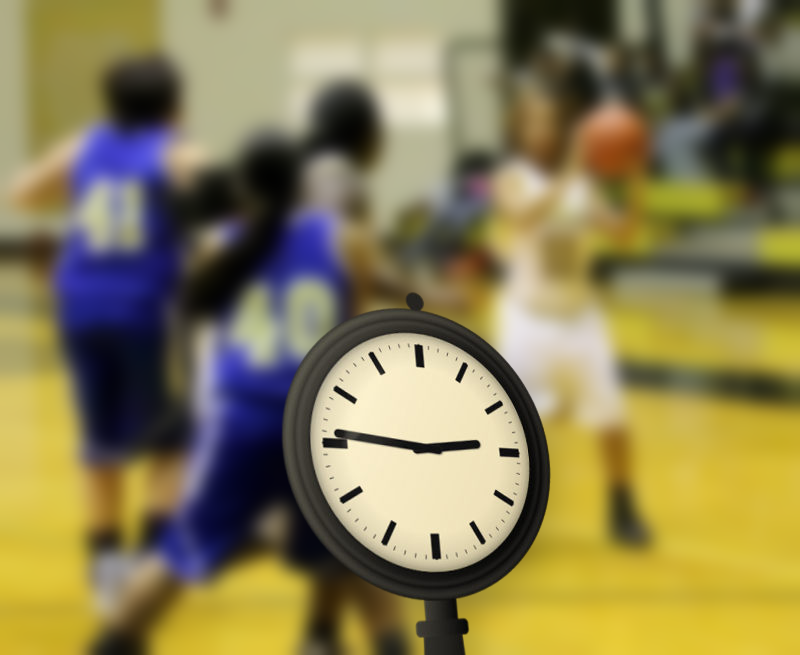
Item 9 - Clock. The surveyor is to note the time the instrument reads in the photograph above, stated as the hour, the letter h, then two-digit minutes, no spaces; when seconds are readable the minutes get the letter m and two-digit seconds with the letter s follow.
2h46
